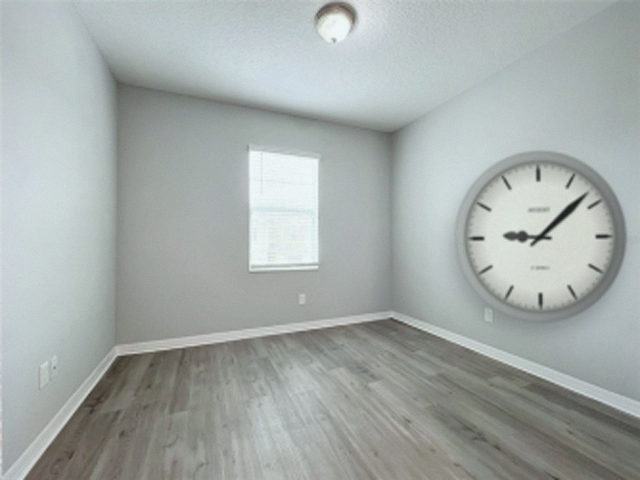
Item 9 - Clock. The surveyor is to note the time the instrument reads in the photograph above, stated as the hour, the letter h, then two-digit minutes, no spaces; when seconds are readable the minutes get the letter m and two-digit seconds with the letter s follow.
9h08
